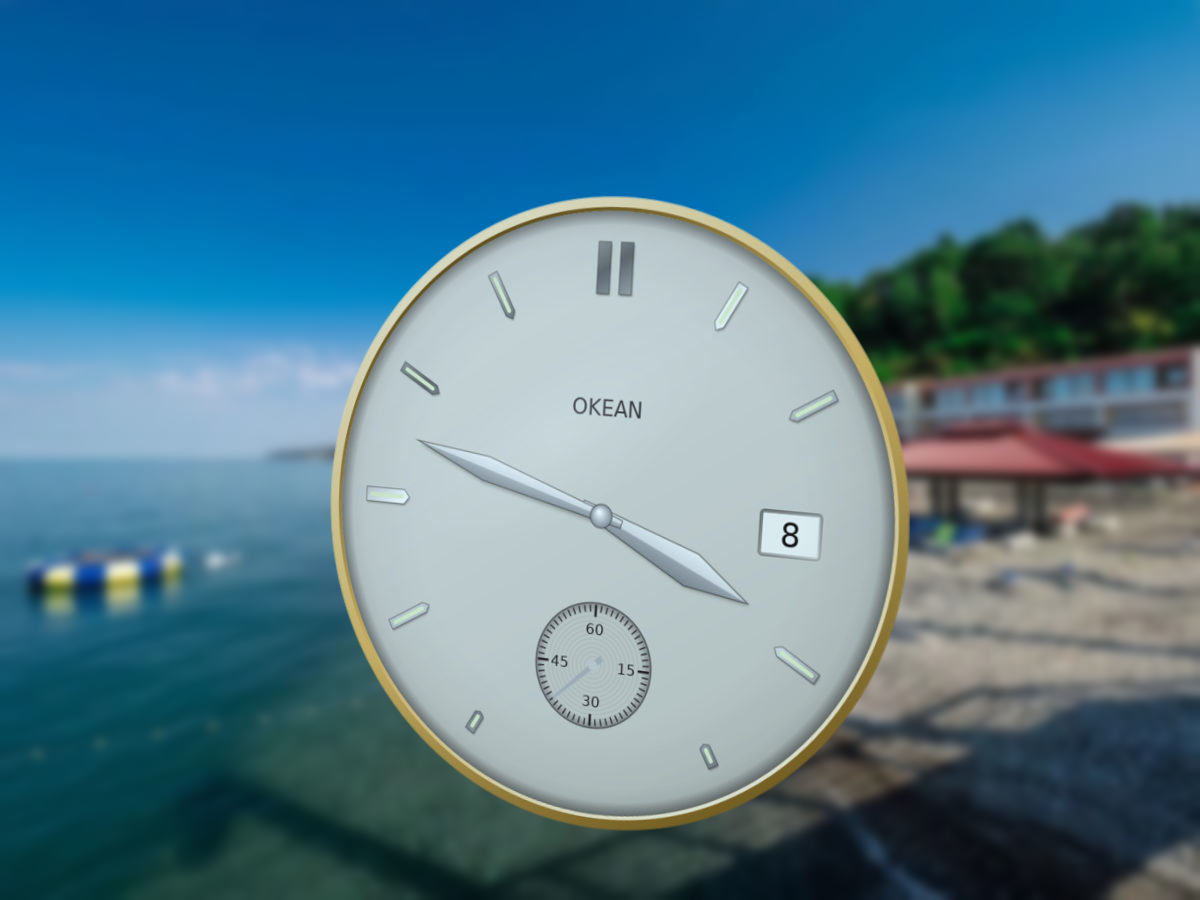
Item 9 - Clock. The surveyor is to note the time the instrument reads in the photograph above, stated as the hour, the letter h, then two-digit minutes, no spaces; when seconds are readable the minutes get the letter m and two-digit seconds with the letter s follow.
3h47m38s
